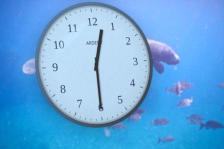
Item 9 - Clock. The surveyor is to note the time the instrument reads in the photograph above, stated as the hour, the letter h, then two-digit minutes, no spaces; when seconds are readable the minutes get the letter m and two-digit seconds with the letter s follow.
12h30
